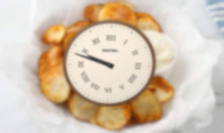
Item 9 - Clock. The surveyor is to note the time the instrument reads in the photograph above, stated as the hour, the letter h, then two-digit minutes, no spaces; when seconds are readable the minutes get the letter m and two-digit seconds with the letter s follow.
9h48
